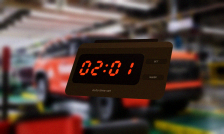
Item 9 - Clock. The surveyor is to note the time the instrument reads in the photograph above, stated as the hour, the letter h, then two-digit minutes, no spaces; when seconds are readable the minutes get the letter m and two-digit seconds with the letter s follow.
2h01
